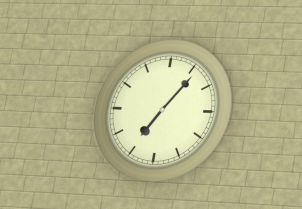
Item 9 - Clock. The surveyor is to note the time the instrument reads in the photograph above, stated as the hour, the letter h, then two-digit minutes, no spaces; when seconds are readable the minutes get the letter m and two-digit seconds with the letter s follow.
7h06
